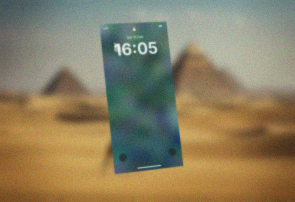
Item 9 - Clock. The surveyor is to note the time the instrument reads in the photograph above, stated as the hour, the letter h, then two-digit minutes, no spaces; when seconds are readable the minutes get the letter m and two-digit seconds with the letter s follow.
16h05
